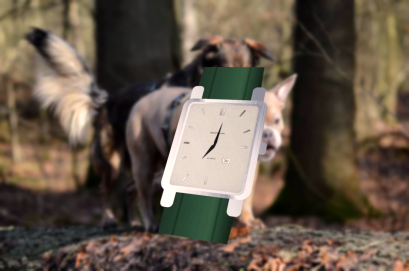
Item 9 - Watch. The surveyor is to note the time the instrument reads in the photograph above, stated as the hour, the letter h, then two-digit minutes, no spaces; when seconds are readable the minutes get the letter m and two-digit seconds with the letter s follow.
7h01
